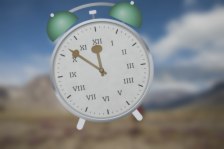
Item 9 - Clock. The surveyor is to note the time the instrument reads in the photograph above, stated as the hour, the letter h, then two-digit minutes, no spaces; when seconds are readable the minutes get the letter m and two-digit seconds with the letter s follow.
11h52
